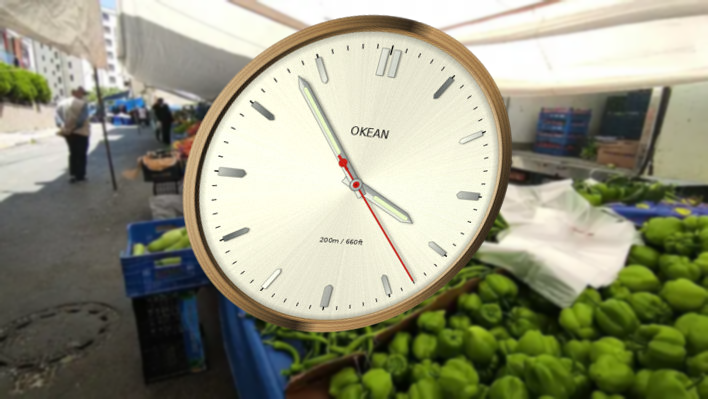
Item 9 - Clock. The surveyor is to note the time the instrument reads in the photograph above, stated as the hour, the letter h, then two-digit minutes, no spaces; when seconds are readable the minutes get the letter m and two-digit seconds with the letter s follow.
3h53m23s
